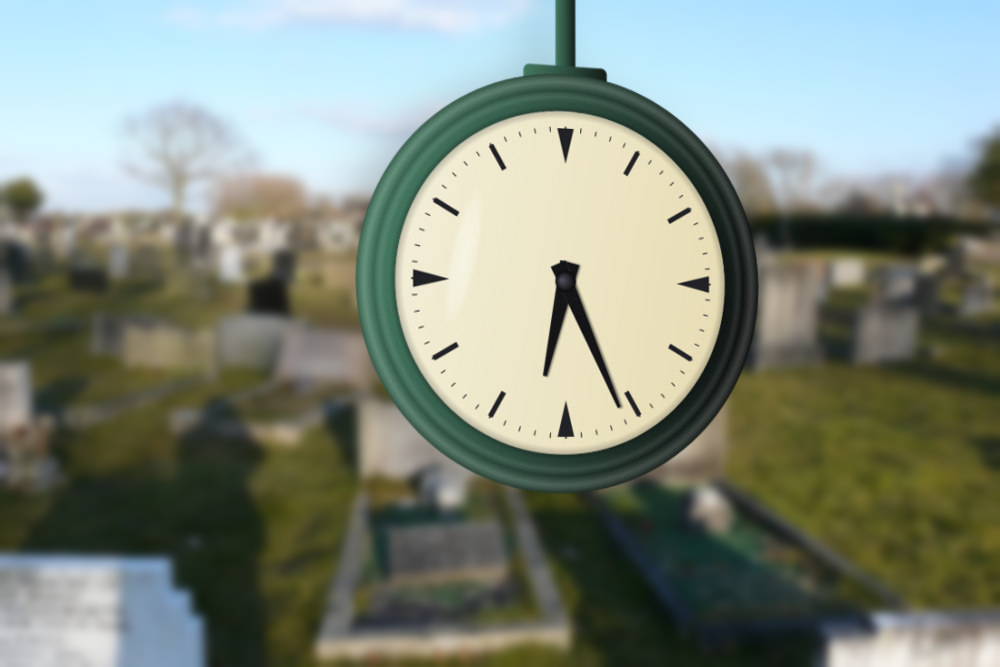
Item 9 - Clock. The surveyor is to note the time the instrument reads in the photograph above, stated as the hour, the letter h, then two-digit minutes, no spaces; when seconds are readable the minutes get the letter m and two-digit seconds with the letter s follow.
6h26
